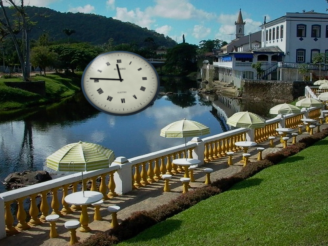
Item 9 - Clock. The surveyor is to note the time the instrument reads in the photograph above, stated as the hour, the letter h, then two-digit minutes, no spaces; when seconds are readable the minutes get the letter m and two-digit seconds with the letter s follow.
11h46
